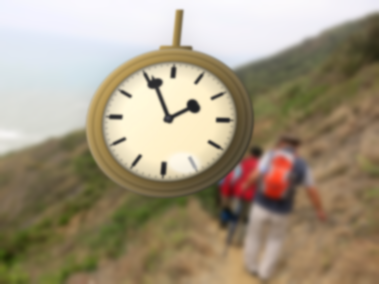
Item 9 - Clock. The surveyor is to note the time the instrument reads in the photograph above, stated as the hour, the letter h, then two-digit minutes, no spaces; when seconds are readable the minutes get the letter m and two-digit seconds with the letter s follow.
1h56
